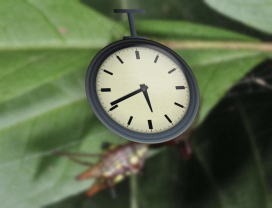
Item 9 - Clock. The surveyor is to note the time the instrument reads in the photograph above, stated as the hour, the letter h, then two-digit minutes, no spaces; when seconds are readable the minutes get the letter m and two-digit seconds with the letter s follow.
5h41
